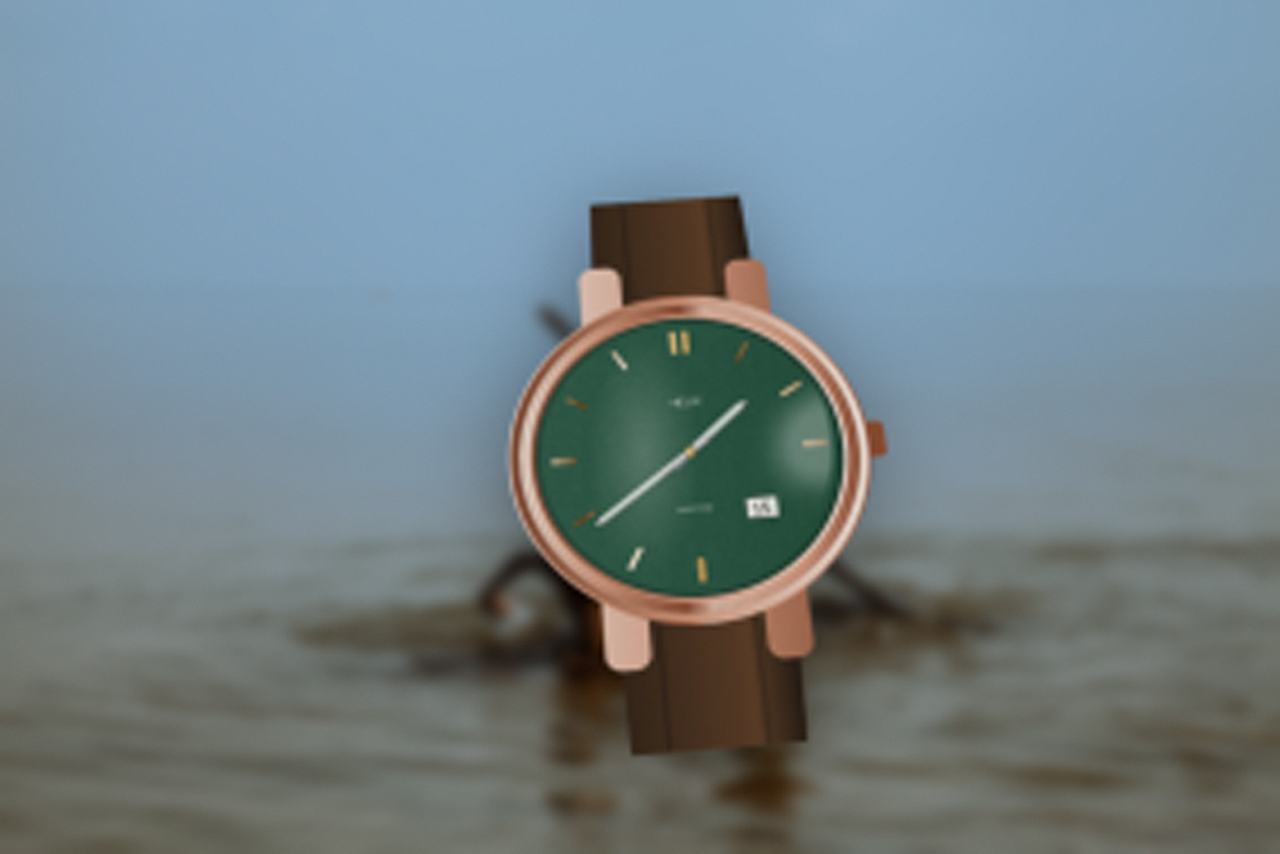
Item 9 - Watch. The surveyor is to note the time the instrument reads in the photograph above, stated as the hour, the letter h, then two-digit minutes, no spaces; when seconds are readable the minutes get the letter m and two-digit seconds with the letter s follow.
1h39
